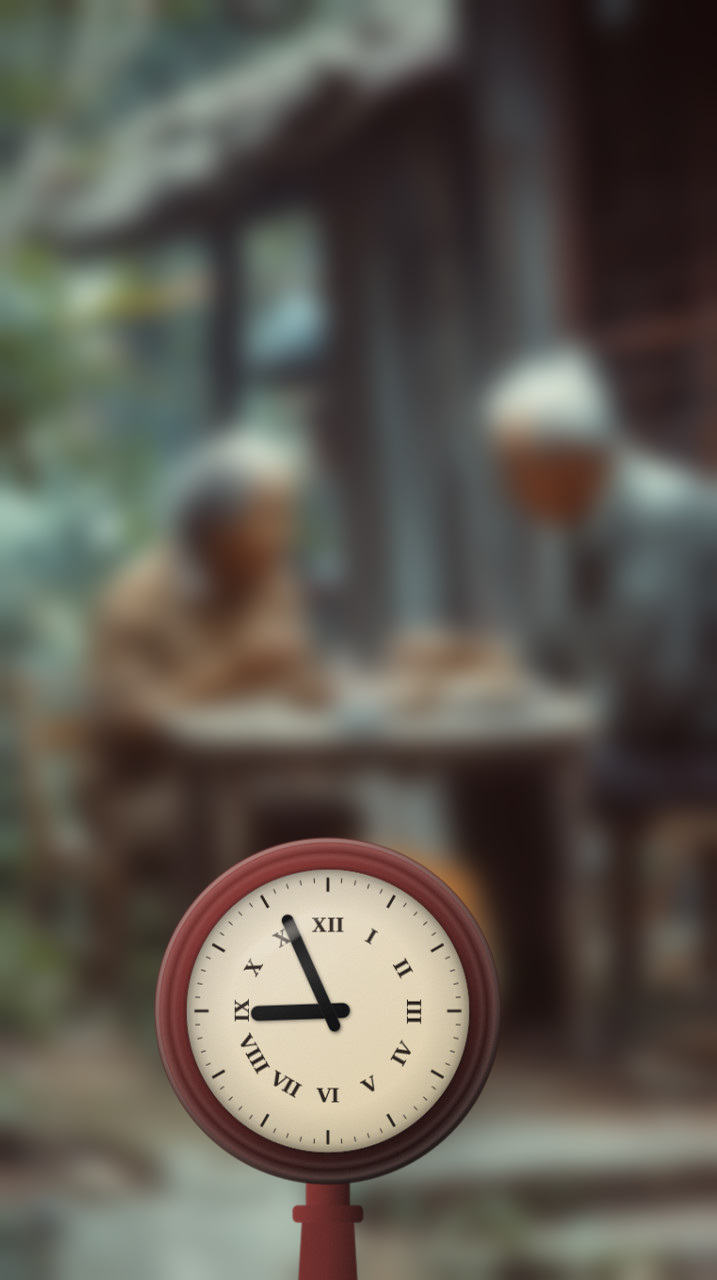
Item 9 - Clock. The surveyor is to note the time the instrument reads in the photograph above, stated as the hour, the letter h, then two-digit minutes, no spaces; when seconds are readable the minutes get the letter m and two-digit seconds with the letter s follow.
8h56
